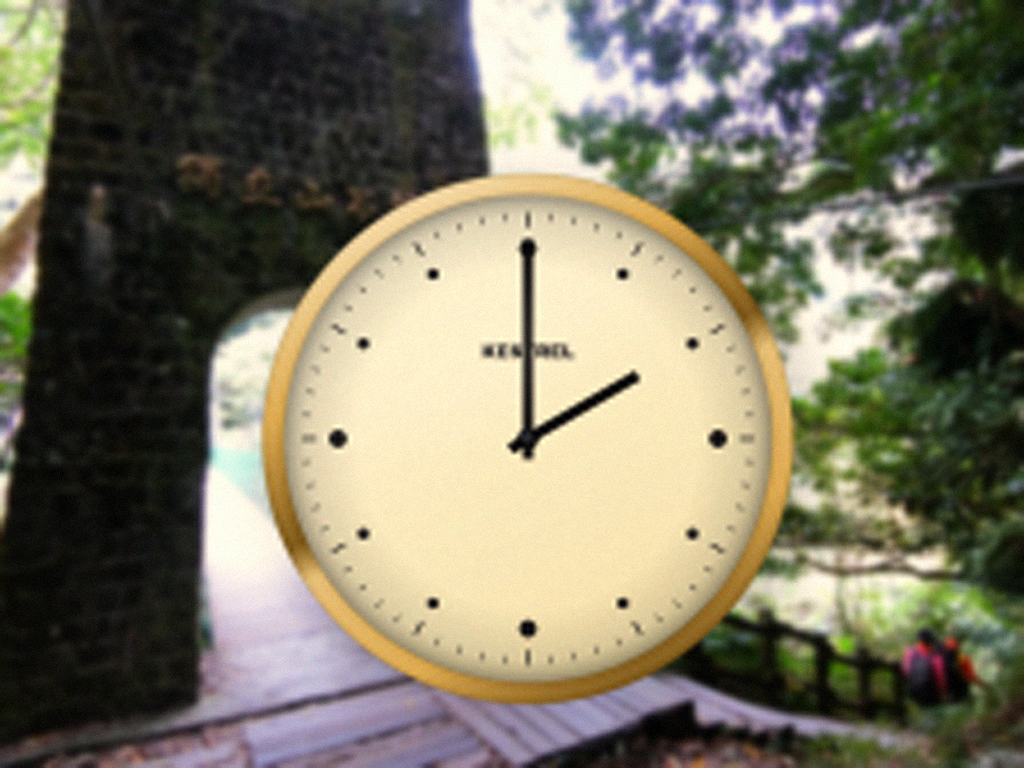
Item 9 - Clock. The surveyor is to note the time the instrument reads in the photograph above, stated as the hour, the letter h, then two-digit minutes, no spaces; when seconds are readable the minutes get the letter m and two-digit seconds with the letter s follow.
2h00
